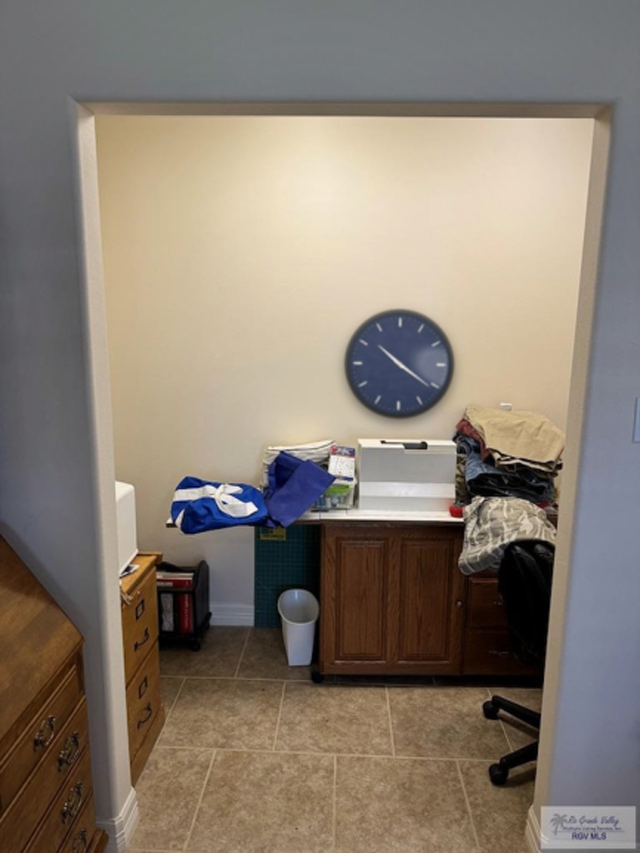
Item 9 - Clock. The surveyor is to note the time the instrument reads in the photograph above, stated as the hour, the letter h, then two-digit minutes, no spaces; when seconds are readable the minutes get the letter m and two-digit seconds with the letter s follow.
10h21
